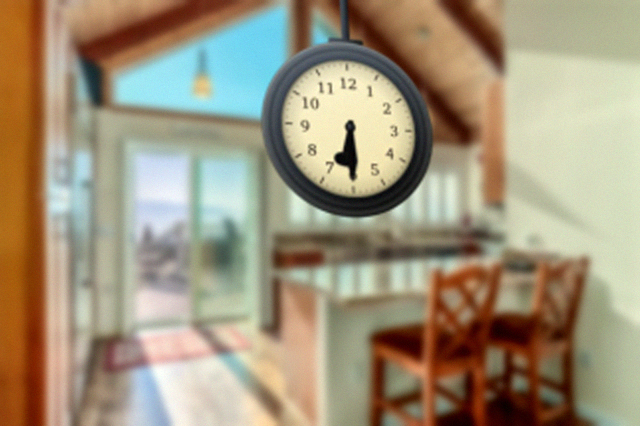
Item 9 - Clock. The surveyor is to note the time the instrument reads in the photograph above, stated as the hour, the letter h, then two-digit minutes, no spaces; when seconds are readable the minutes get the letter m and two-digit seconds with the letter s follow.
6h30
